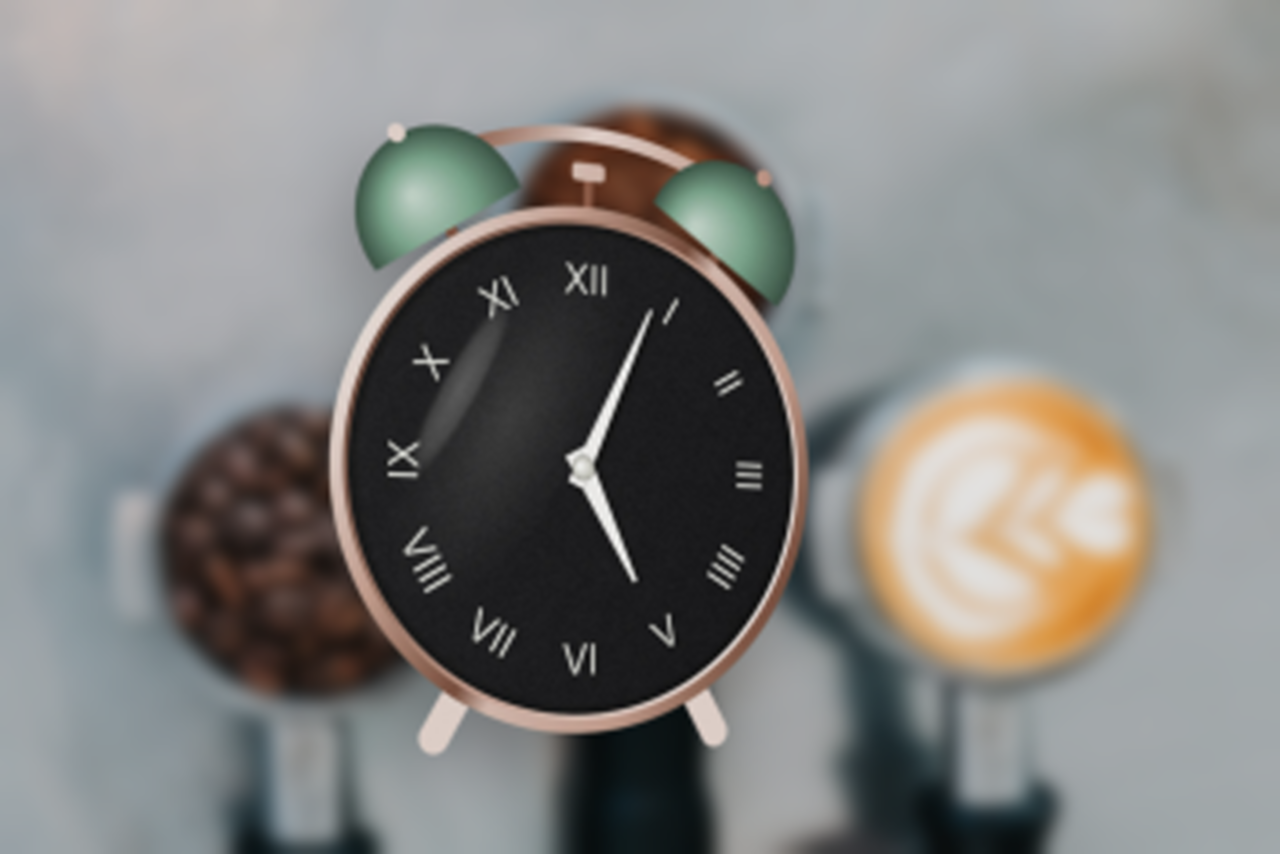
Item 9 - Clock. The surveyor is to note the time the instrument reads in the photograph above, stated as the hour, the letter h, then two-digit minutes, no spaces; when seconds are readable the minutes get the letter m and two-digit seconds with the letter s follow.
5h04
